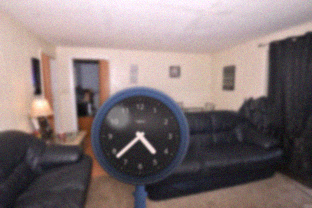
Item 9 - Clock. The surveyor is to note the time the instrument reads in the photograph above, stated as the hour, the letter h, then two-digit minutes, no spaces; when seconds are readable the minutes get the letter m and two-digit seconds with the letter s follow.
4h38
